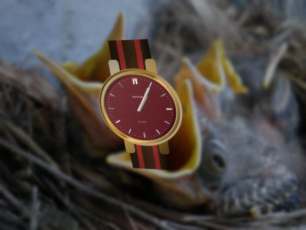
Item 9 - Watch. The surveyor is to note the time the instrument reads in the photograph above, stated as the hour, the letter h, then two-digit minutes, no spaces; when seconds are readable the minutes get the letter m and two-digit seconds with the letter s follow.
1h05
